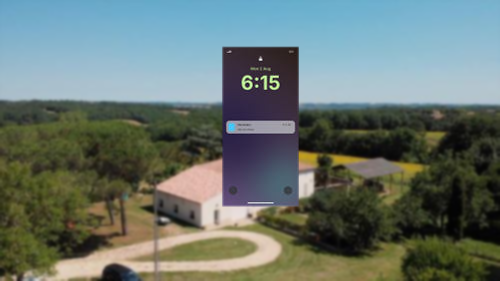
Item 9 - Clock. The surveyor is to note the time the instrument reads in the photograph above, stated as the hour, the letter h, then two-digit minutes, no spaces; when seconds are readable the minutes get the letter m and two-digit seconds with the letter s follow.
6h15
